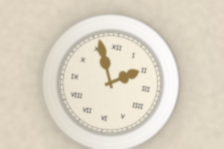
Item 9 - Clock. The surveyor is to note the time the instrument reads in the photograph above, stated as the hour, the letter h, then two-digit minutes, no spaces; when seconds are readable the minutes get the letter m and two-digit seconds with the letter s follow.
1h56
